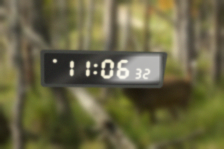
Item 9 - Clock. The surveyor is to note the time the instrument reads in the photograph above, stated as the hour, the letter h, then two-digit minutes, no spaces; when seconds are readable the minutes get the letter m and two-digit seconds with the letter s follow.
11h06m32s
